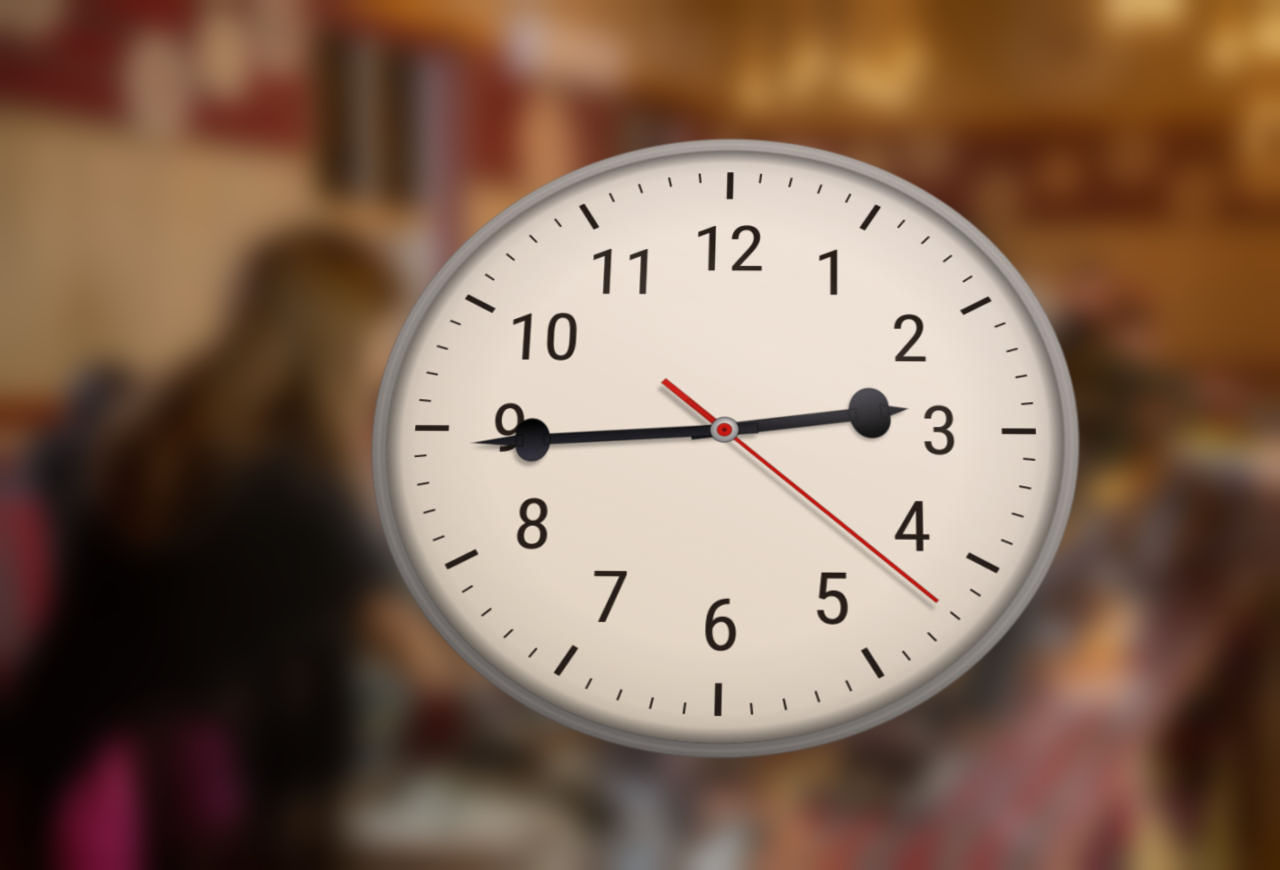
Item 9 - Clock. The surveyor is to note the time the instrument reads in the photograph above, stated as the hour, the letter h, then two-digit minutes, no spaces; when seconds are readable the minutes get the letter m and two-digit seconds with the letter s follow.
2h44m22s
